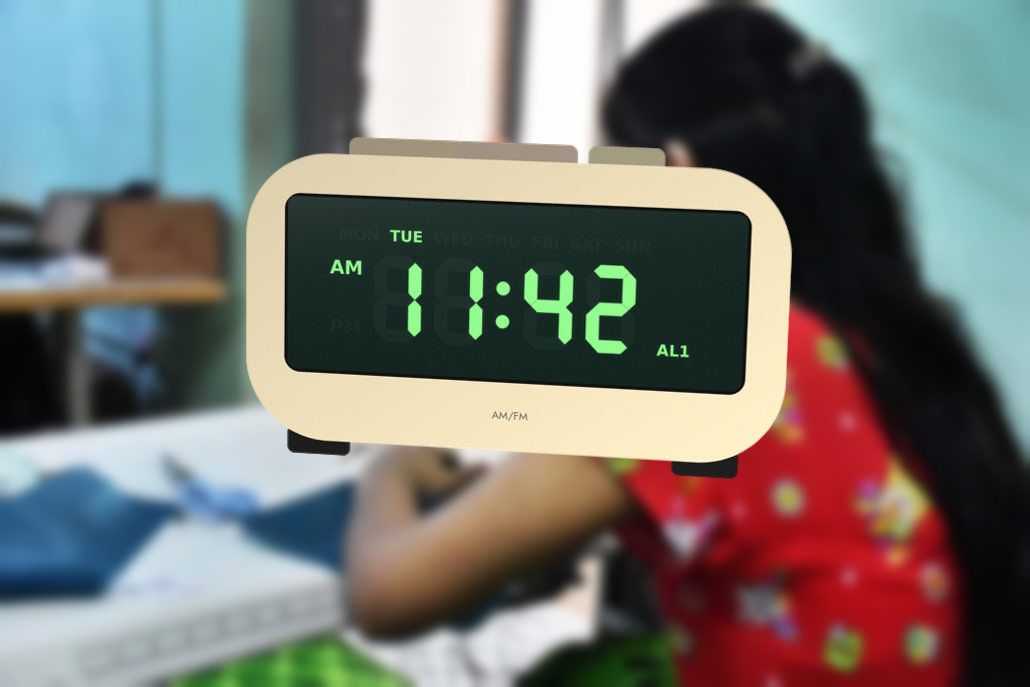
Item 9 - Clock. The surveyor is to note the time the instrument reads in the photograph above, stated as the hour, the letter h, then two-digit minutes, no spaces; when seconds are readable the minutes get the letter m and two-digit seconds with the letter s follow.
11h42
